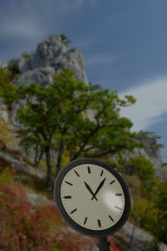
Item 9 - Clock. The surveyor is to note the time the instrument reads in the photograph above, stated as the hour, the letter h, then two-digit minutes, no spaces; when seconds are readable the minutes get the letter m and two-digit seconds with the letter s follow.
11h07
